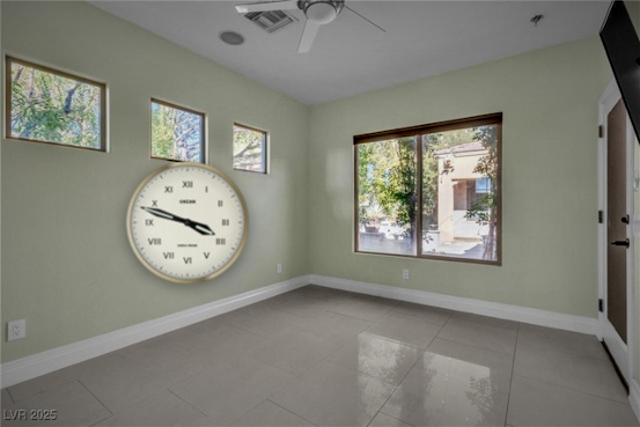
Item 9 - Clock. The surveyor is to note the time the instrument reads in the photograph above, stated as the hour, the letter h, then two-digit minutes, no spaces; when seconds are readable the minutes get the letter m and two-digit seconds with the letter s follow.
3h48
